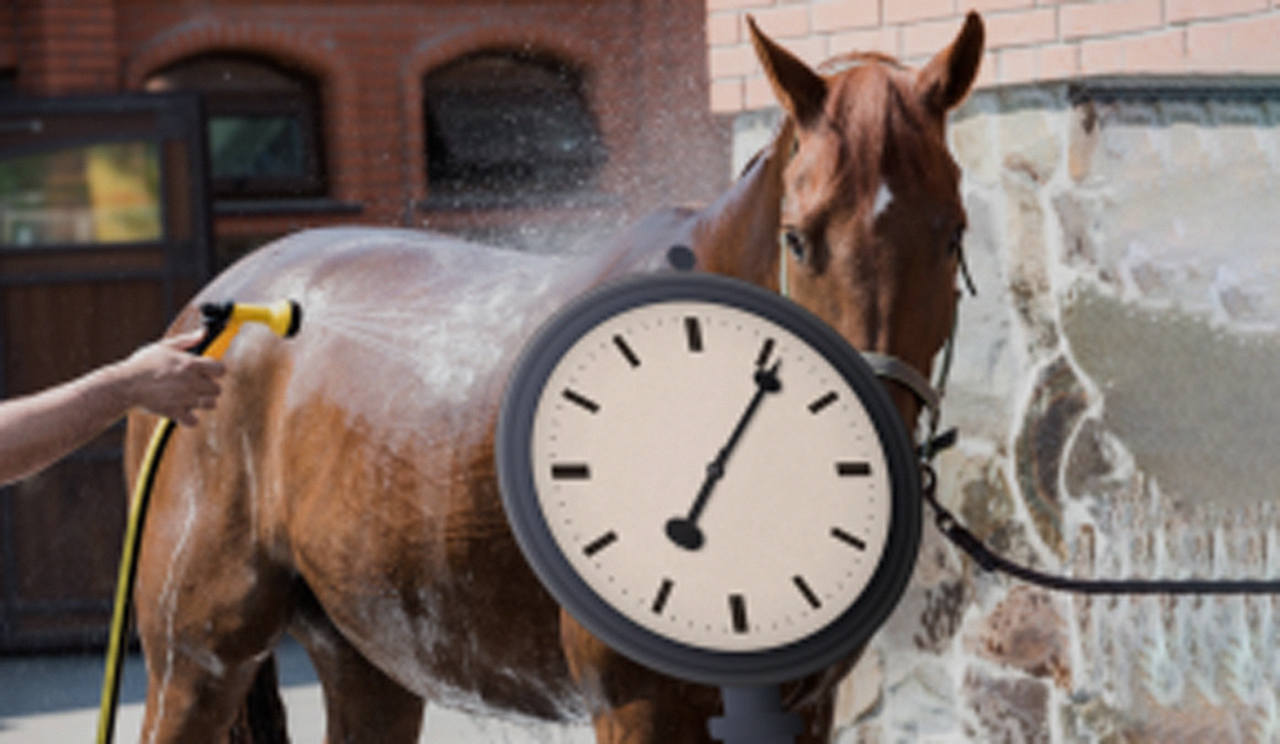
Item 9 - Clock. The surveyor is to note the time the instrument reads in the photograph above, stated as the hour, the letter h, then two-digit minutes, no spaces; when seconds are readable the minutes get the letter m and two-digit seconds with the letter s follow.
7h06
